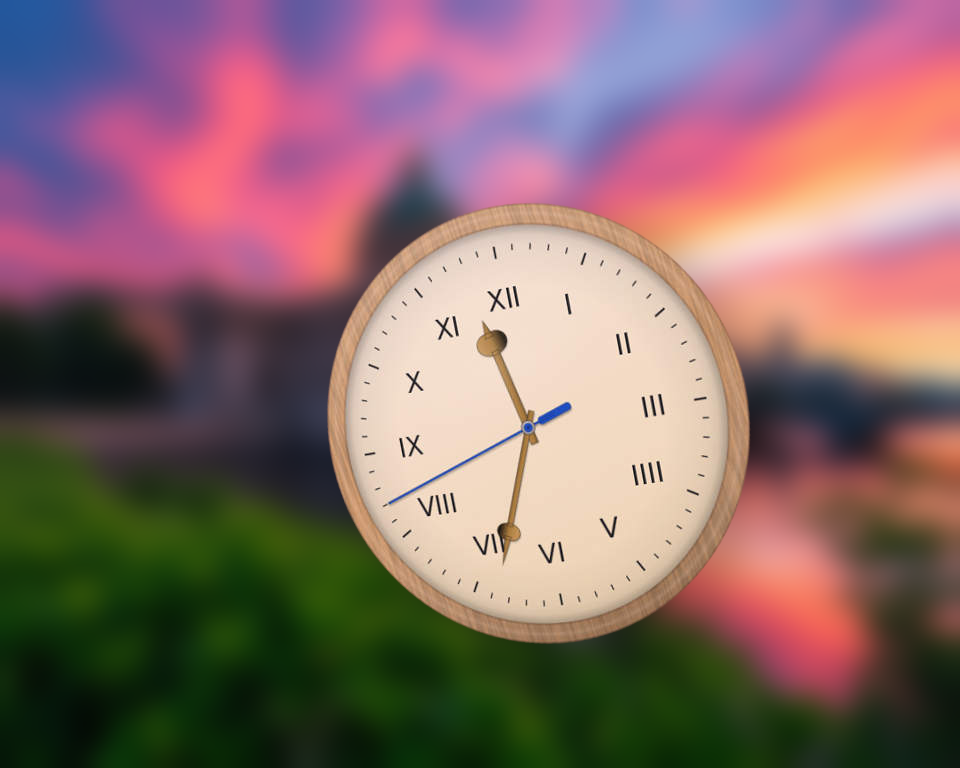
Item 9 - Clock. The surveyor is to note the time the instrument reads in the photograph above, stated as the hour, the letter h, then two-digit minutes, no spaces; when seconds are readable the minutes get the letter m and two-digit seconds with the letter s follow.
11h33m42s
